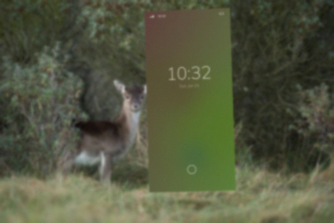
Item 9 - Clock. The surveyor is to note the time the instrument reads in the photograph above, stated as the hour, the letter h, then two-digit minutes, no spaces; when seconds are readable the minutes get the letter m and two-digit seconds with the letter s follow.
10h32
